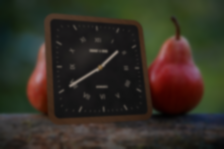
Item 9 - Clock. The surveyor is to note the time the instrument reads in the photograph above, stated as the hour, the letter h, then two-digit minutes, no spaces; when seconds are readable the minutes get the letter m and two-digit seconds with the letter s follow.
1h40
